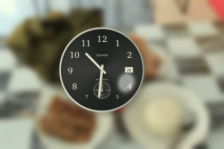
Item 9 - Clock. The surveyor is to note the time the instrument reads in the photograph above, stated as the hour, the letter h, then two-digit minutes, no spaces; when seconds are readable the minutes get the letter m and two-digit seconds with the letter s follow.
10h31
